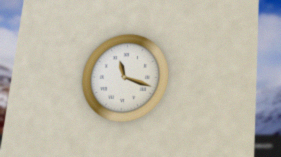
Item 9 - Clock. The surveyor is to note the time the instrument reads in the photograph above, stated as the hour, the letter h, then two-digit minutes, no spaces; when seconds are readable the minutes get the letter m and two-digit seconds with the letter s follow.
11h18
